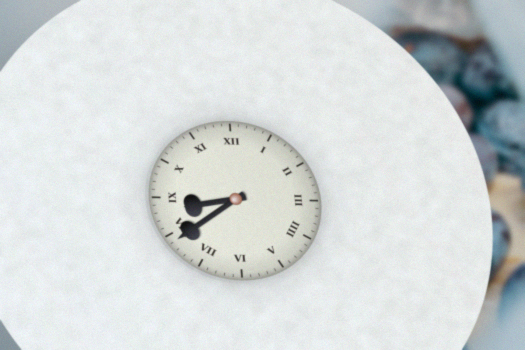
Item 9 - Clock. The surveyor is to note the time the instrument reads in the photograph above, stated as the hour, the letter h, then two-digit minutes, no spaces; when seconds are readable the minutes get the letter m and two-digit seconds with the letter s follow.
8h39
